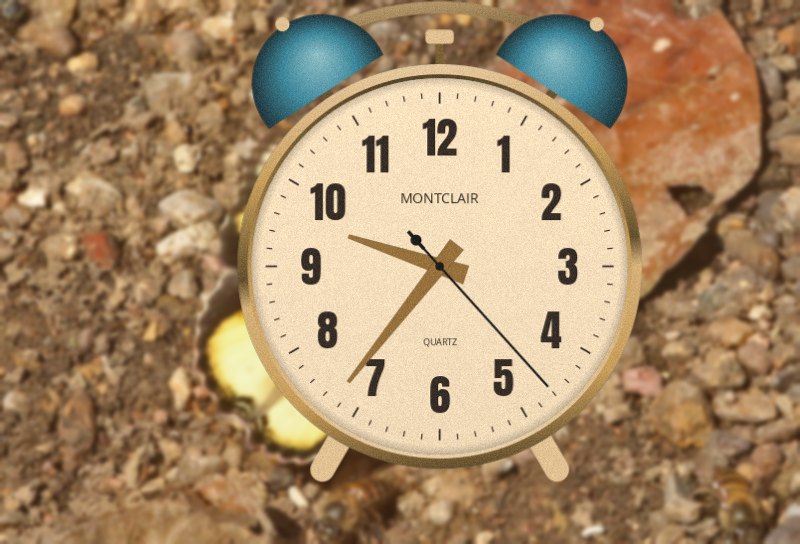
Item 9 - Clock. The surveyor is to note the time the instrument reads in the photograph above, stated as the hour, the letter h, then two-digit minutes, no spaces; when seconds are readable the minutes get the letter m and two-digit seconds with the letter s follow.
9h36m23s
